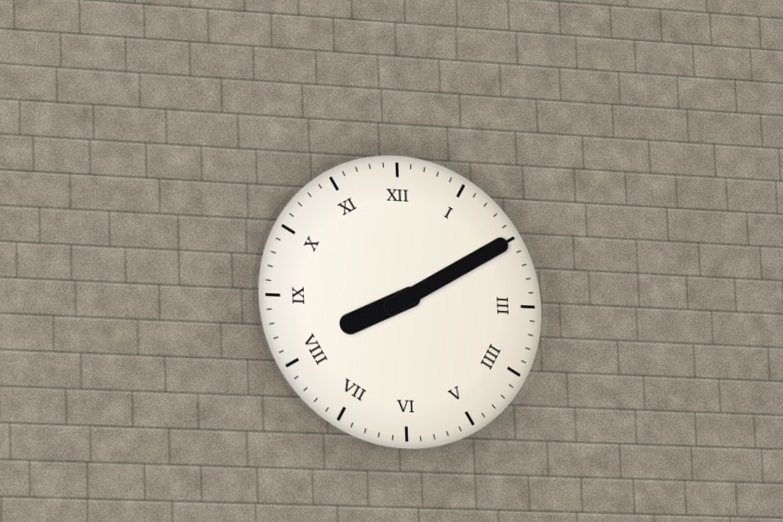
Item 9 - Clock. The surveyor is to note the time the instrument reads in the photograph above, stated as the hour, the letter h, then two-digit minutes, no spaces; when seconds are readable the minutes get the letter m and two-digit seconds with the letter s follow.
8h10
